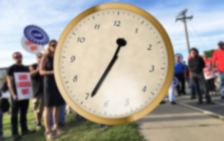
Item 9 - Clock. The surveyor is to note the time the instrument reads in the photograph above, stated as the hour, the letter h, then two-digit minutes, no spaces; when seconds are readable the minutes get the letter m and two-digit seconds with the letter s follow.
12h34
